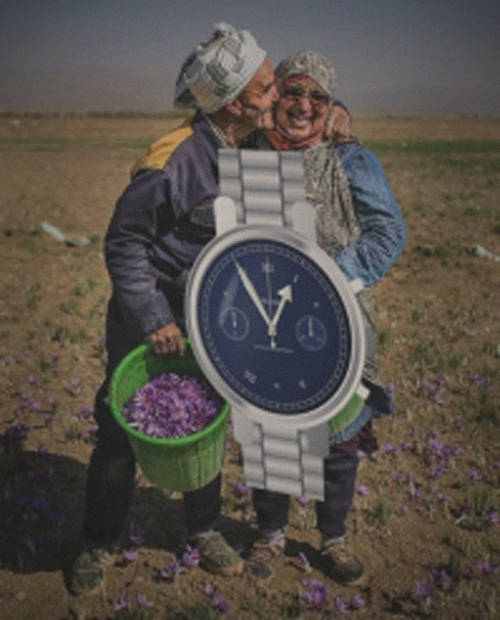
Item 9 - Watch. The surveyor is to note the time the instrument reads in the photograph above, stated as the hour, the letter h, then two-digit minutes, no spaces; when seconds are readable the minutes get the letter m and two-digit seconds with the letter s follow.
12h55
